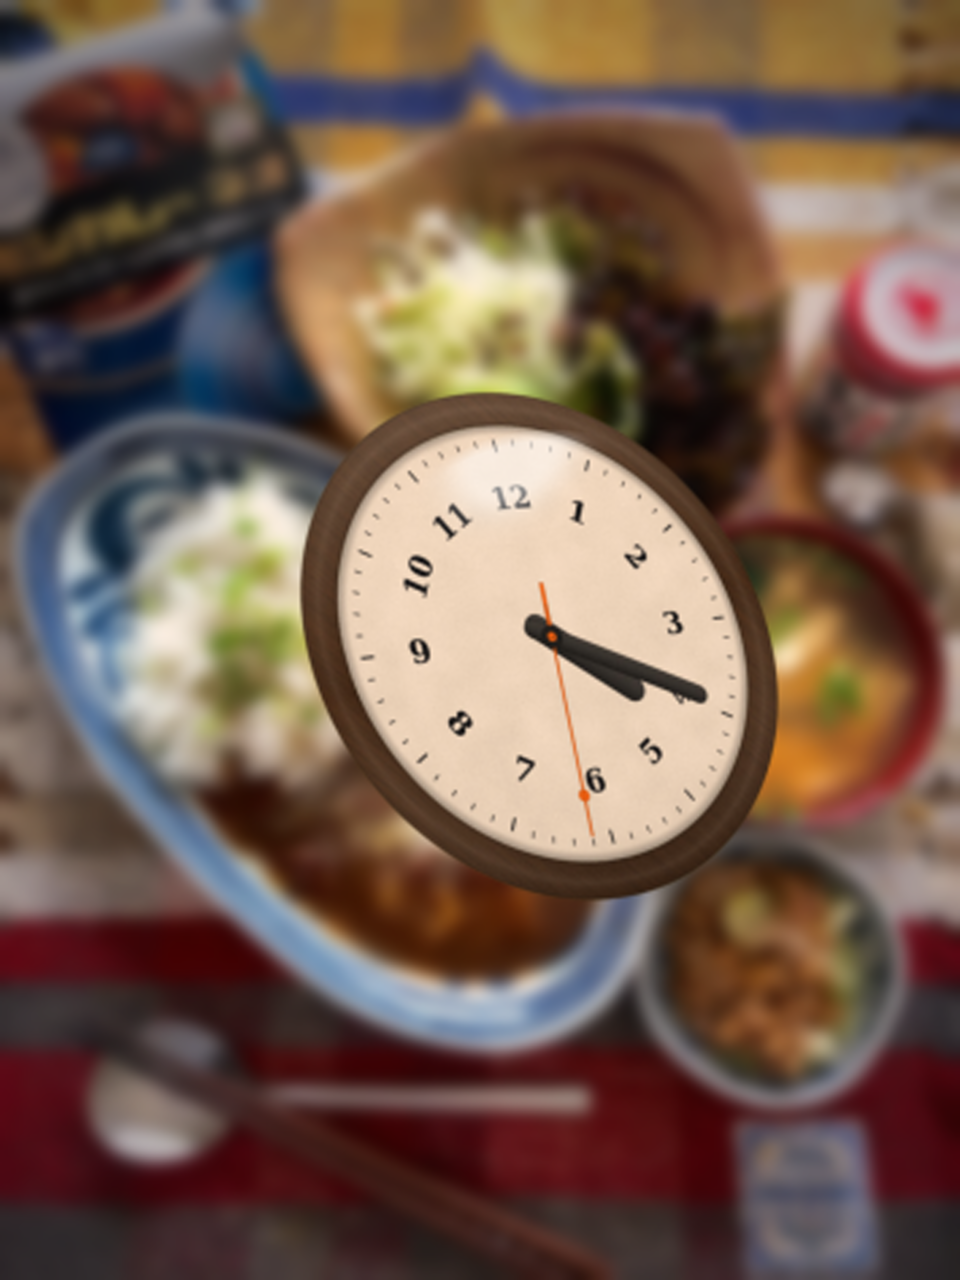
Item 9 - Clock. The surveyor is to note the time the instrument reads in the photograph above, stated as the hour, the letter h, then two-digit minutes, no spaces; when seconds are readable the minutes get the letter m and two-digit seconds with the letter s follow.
4h19m31s
